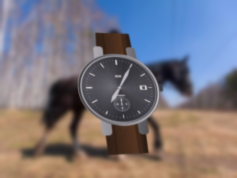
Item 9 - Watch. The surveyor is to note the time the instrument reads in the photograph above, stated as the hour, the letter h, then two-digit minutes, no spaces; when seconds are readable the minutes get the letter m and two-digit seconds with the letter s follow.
7h05
